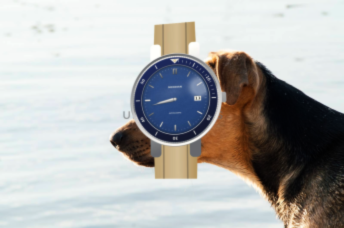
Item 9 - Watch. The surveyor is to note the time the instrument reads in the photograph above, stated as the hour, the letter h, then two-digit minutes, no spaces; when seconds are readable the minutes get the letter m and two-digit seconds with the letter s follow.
8h43
